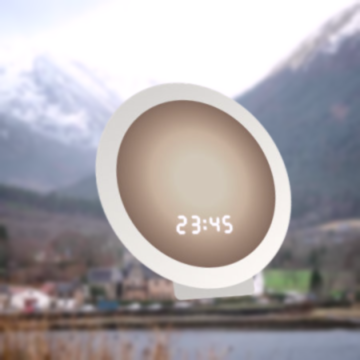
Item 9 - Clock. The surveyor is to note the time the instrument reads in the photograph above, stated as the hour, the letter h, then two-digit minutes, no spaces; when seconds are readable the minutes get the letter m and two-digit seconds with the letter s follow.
23h45
